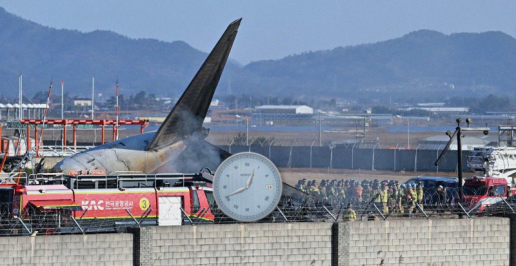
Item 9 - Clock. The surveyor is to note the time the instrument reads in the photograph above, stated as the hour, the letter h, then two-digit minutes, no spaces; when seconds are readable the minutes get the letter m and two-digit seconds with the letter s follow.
12h41
